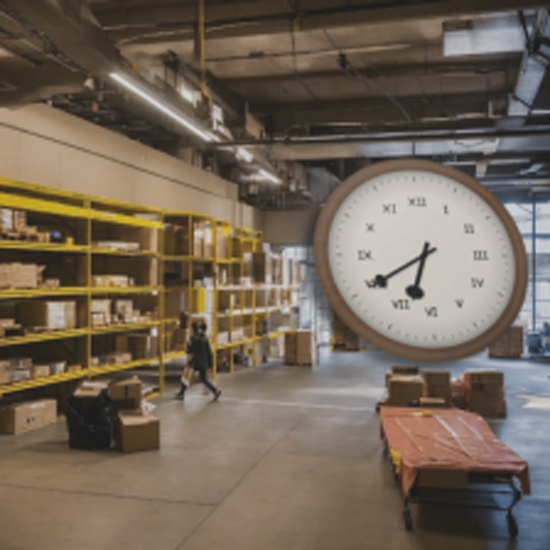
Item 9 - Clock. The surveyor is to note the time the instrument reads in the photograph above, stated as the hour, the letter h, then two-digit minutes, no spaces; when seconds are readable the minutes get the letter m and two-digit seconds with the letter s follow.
6h40
